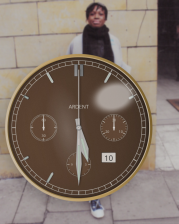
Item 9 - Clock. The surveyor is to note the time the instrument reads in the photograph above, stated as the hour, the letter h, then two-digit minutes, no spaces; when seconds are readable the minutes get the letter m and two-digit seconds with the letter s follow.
5h30
